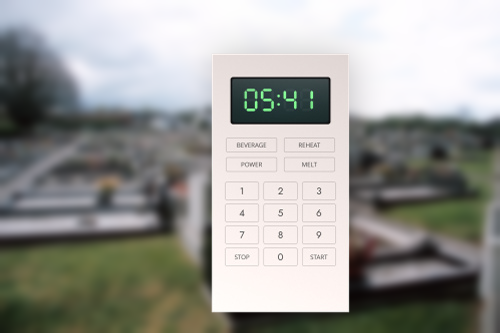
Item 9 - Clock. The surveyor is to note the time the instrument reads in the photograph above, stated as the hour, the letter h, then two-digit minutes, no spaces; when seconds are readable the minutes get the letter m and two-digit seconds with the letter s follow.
5h41
